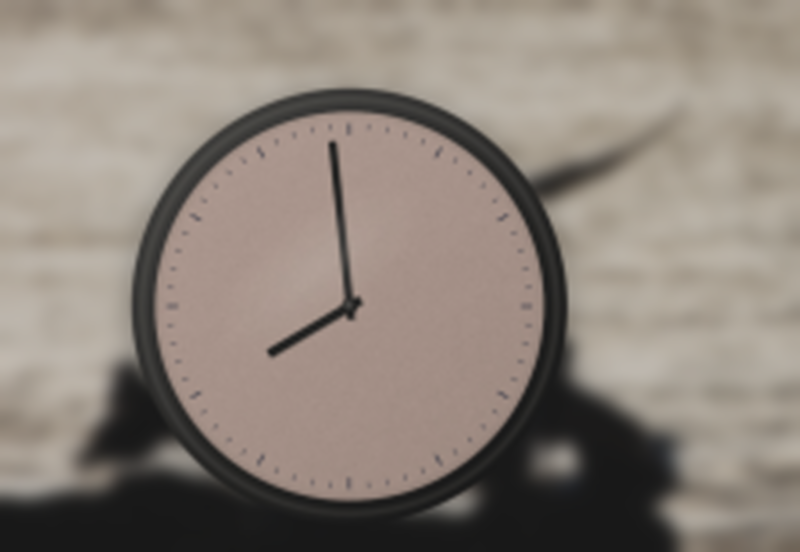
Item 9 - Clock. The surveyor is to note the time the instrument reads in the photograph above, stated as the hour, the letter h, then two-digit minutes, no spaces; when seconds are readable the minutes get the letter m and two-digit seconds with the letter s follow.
7h59
